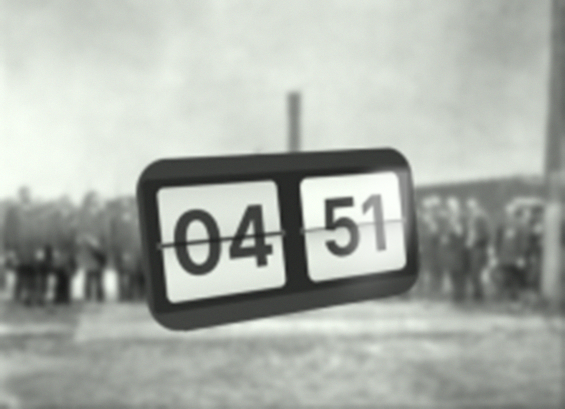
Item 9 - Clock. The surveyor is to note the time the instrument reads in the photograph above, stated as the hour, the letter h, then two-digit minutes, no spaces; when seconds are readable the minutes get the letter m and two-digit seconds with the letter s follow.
4h51
